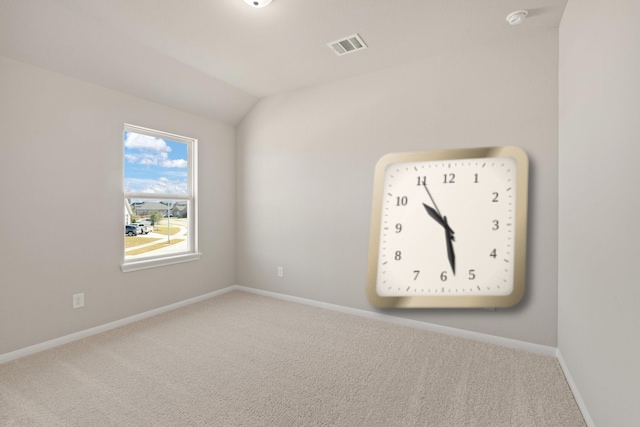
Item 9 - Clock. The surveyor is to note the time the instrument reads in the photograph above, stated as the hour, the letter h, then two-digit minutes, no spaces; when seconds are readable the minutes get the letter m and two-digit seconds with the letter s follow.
10h27m55s
